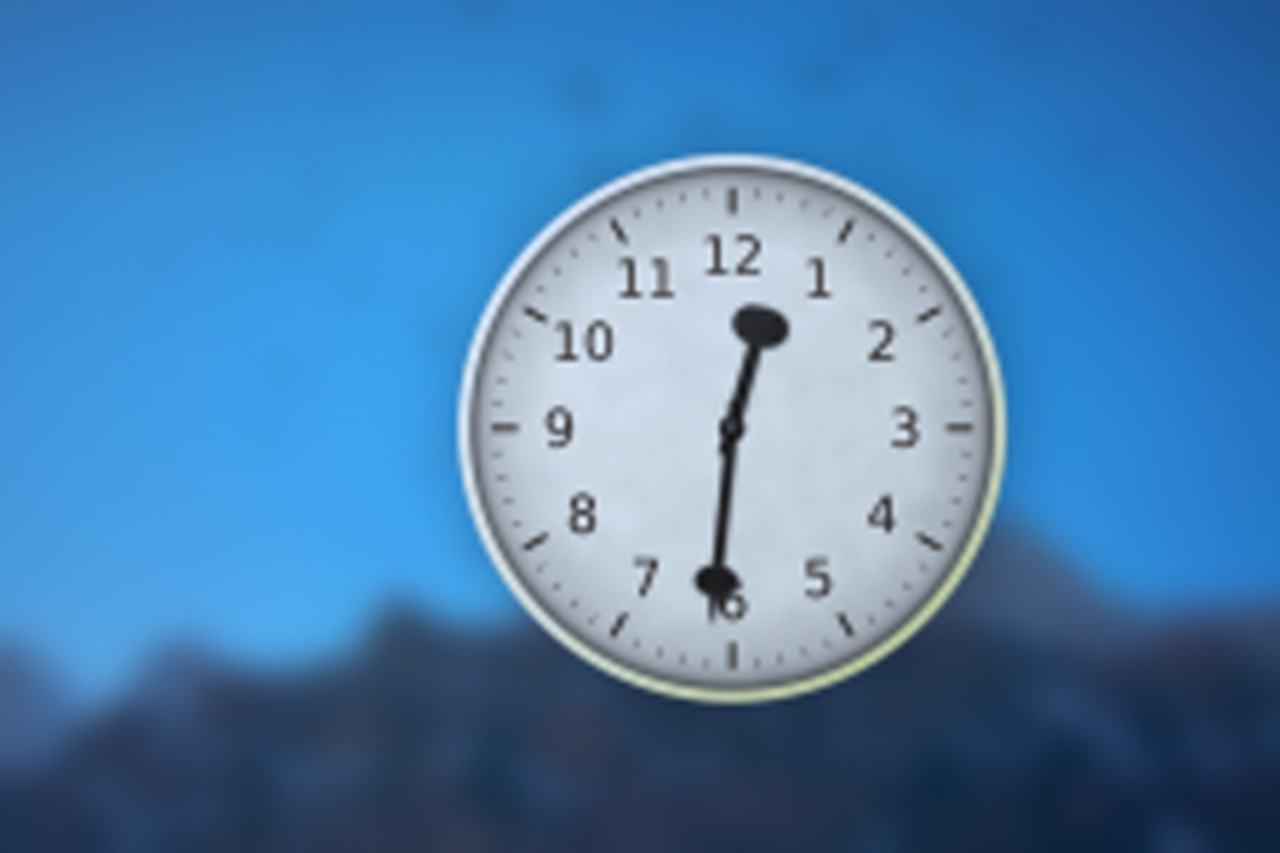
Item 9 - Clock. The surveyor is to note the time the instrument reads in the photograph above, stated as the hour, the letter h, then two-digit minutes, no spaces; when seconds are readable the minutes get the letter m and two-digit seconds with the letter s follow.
12h31
